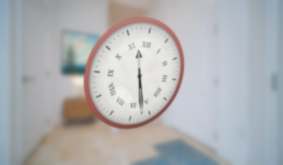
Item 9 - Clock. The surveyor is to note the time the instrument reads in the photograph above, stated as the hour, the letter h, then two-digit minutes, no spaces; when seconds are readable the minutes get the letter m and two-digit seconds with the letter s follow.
11h27
